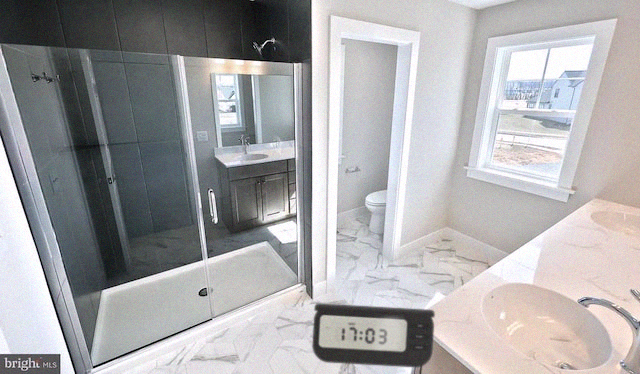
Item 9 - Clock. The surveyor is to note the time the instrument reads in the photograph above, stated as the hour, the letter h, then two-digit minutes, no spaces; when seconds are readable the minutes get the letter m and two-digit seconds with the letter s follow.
17h03
